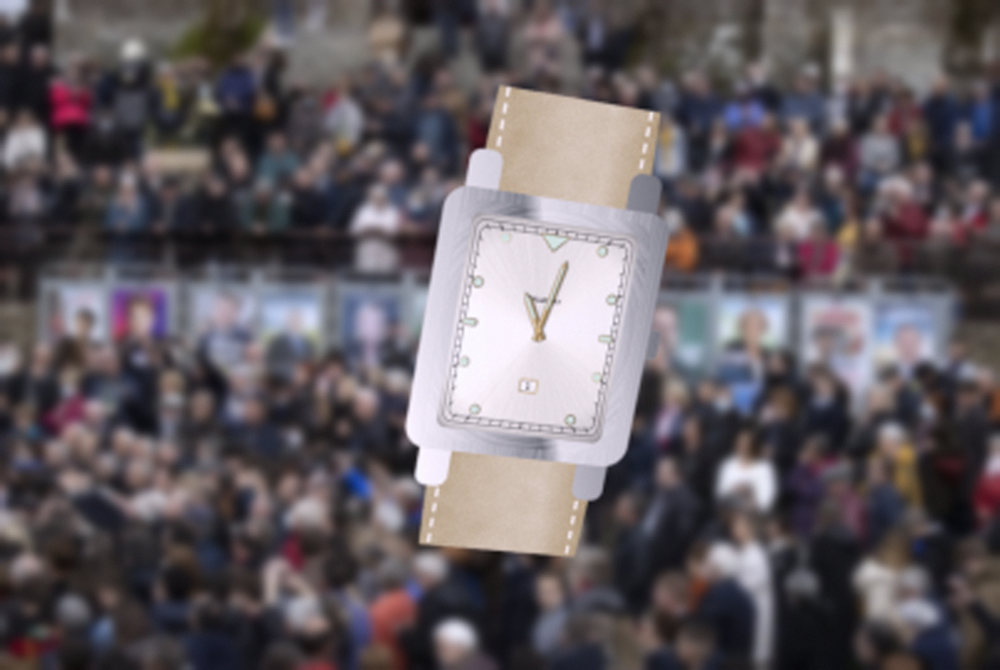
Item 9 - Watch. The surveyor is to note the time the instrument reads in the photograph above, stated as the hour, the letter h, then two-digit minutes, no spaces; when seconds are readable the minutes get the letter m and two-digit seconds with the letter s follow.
11h02
